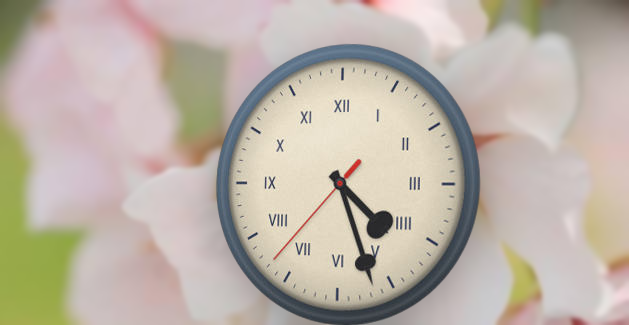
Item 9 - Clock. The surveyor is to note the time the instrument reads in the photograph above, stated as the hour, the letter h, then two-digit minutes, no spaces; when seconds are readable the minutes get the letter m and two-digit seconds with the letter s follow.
4h26m37s
